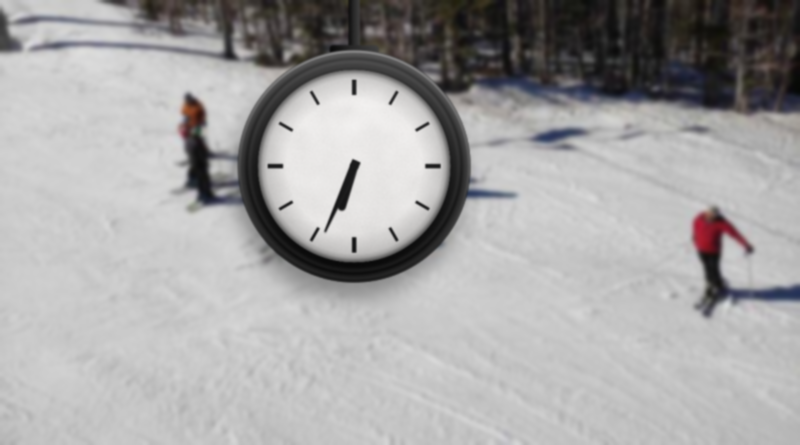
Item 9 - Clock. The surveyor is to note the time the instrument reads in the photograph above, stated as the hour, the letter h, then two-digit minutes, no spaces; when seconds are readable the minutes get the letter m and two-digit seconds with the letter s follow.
6h34
